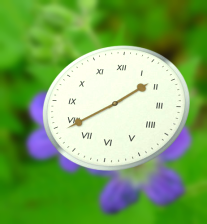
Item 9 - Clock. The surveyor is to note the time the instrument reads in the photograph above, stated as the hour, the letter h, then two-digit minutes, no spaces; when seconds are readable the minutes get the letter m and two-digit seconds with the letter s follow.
1h39
